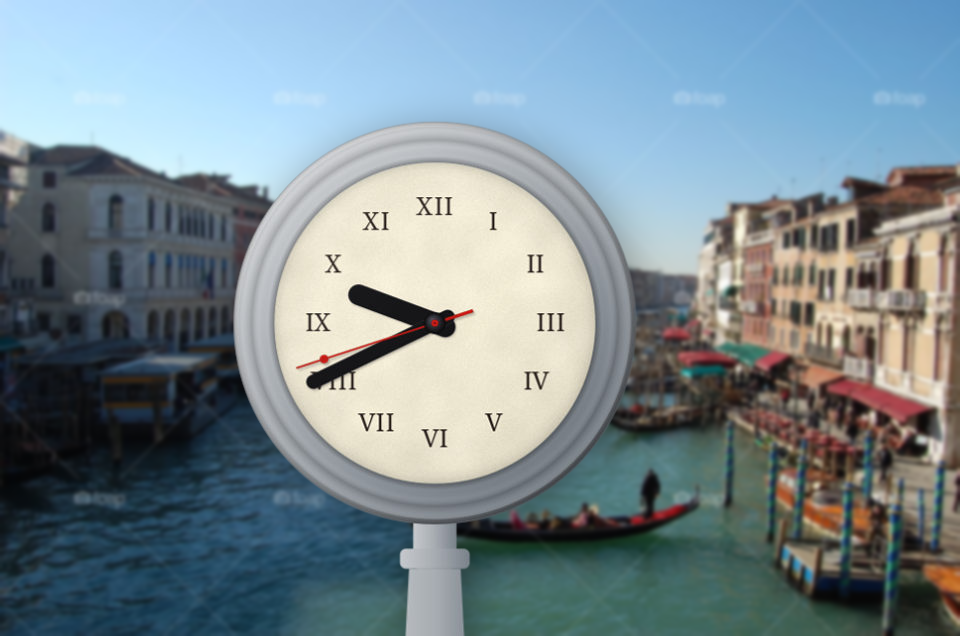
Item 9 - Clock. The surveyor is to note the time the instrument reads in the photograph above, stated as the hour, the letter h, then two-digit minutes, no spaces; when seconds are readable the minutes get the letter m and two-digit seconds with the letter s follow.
9h40m42s
